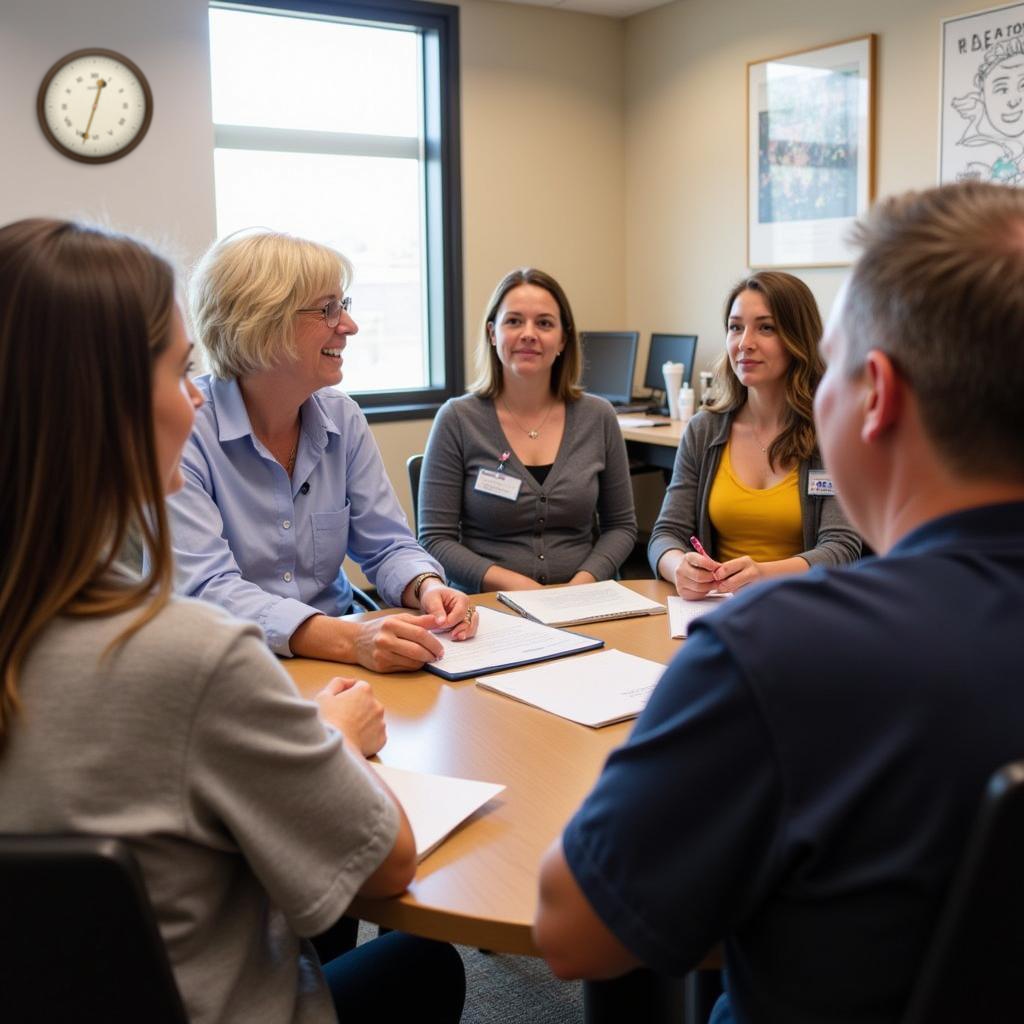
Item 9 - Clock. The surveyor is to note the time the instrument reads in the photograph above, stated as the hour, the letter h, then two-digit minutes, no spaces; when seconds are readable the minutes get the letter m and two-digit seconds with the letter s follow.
12h33
